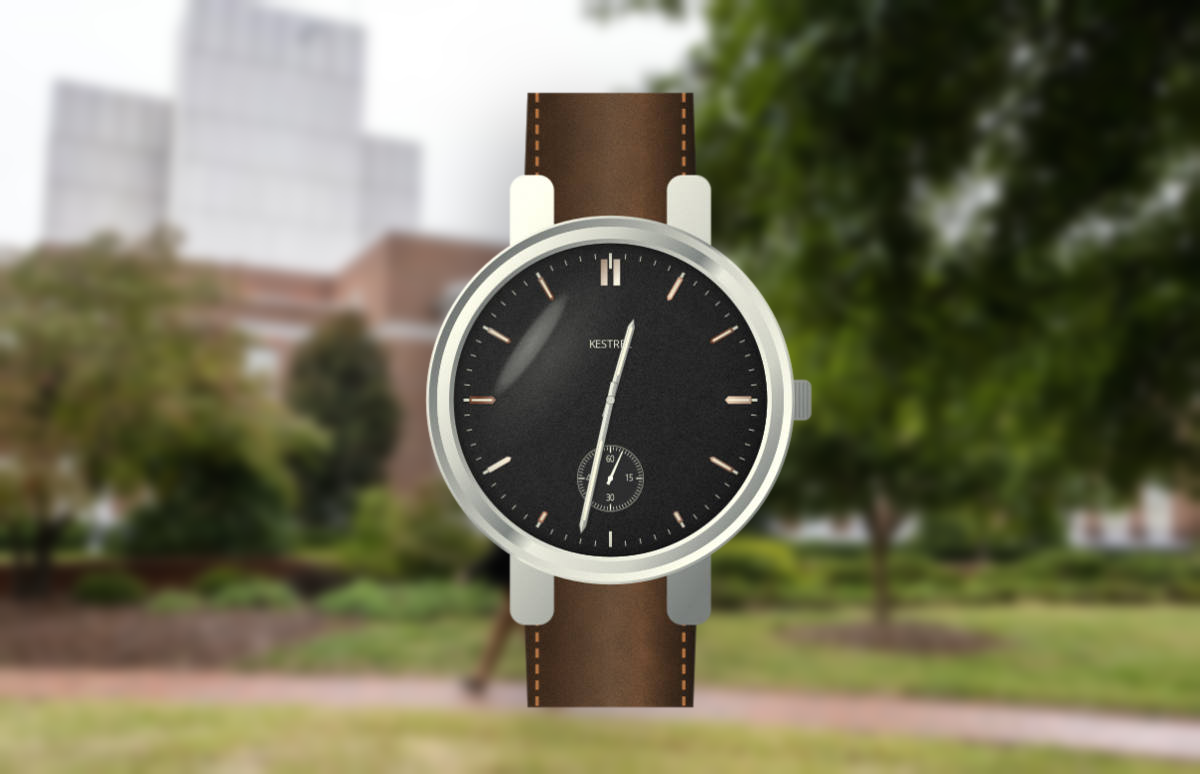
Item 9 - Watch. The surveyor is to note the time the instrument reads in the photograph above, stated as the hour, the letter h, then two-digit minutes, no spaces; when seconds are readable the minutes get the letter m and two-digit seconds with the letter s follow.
12h32m04s
